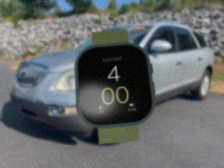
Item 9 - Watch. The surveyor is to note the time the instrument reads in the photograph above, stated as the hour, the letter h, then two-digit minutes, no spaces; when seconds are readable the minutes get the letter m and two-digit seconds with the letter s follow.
4h00
